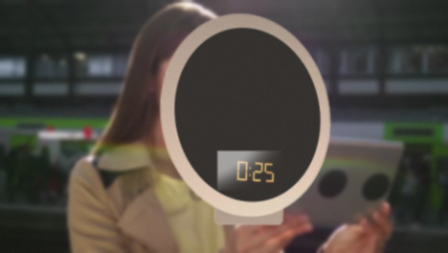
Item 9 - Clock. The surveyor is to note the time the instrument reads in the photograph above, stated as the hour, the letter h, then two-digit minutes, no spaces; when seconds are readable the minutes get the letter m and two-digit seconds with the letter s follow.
0h25
